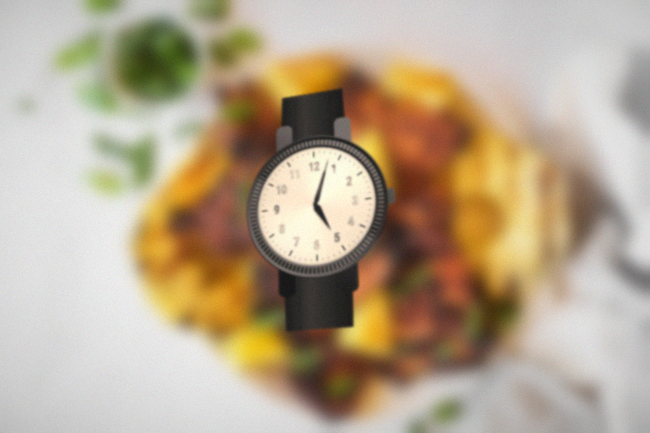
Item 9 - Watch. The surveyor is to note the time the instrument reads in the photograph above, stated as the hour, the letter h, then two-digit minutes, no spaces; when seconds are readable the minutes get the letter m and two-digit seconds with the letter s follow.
5h03
